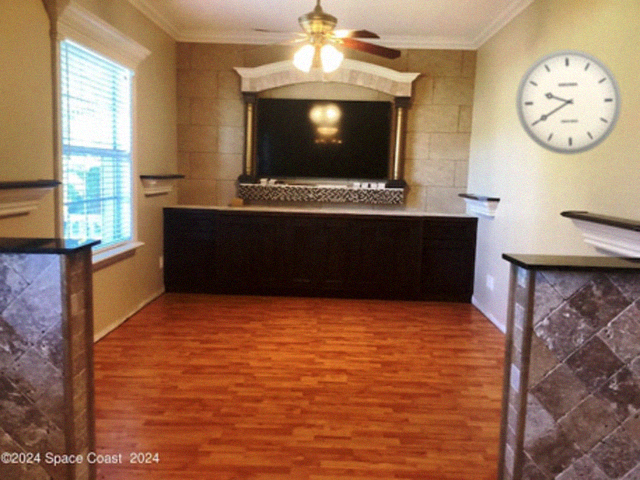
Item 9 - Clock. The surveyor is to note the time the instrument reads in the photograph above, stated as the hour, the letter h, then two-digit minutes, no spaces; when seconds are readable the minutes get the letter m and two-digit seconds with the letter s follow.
9h40
